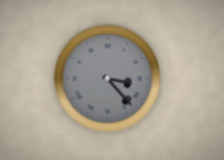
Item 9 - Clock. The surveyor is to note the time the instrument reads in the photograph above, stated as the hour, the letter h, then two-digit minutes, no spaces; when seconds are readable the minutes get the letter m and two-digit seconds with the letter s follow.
3h23
